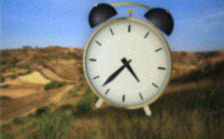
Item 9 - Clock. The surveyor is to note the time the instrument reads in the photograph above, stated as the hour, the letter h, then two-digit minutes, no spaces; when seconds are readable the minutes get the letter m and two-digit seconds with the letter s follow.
4h37
